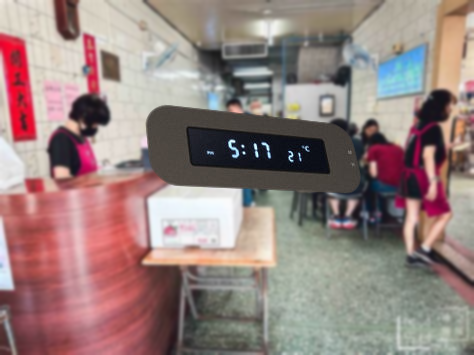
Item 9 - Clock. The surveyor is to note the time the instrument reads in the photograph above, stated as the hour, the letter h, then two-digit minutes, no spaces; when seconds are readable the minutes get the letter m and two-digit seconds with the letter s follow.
5h17
